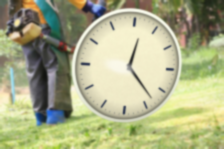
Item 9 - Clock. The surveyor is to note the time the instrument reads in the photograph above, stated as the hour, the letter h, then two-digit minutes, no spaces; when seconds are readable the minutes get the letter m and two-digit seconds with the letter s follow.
12h23
